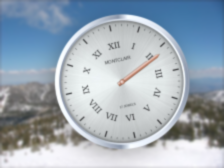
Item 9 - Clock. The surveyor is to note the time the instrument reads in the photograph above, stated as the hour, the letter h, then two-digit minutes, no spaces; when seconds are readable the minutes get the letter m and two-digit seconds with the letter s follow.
2h11
